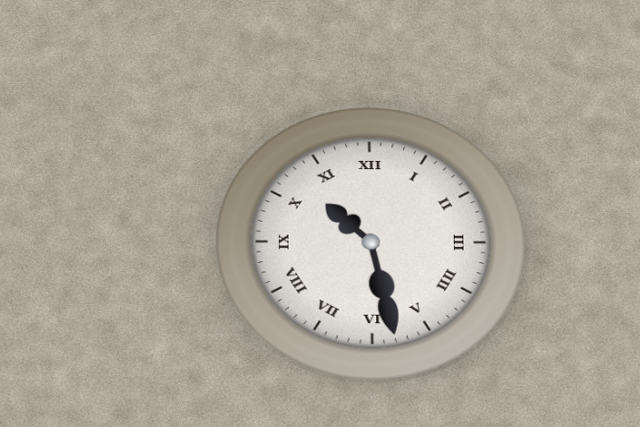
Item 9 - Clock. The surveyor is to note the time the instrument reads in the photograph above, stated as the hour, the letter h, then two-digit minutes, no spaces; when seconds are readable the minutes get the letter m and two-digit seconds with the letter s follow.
10h28
